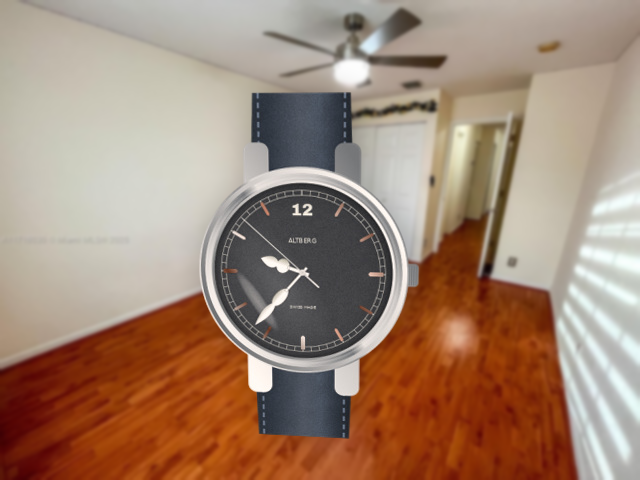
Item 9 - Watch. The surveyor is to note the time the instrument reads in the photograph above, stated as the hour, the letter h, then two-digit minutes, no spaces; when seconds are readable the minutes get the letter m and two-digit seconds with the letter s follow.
9h36m52s
